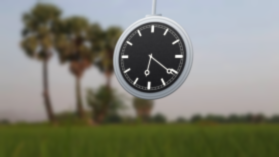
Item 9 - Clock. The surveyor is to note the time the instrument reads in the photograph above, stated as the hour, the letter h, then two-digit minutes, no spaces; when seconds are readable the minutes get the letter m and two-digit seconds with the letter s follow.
6h21
